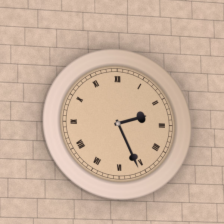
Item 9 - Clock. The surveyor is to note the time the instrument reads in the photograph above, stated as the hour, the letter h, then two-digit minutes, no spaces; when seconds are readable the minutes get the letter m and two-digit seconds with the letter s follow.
2h26
